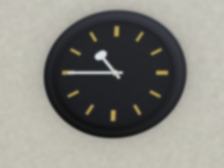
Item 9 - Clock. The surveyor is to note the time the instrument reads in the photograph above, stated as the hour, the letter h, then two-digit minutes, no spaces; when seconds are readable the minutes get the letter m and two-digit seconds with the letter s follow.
10h45
